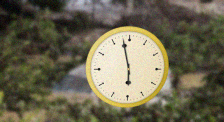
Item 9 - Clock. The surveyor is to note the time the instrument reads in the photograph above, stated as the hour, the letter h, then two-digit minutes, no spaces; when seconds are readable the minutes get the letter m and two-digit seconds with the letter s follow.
5h58
